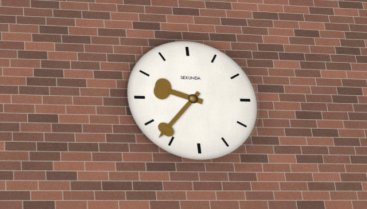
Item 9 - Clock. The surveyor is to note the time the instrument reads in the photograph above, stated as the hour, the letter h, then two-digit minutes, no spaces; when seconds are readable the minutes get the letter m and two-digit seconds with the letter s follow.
9h37
